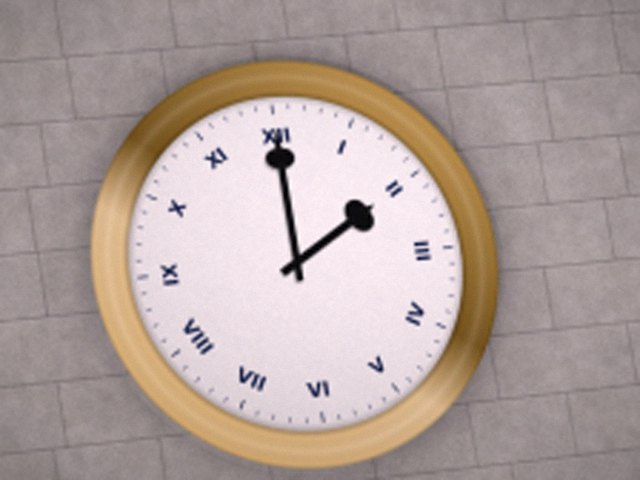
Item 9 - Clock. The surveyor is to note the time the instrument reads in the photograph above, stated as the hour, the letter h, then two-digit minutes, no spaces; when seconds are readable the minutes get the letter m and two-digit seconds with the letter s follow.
2h00
